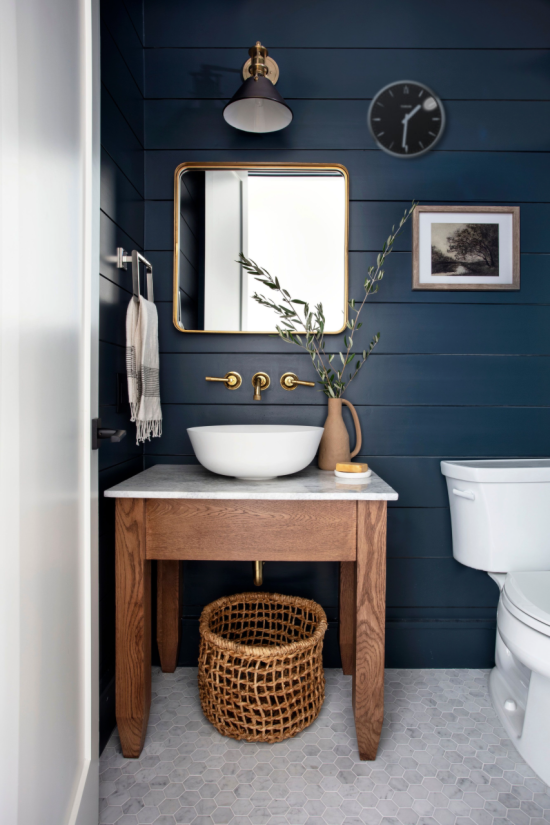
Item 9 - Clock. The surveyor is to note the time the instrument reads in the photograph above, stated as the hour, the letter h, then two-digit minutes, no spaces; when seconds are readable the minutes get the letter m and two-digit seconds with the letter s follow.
1h31
